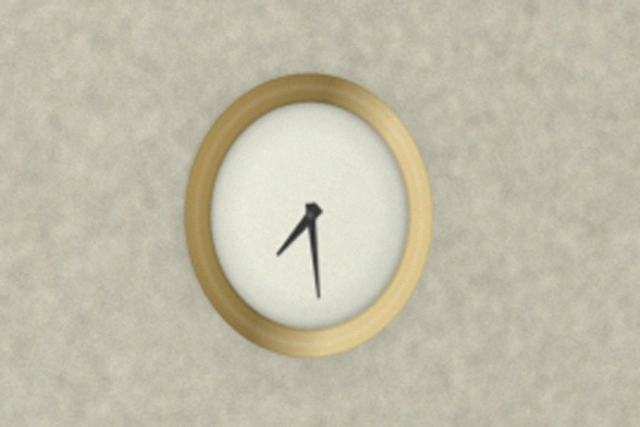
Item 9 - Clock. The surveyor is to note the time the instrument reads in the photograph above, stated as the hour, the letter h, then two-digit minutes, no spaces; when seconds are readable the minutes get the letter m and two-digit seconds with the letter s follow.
7h29
